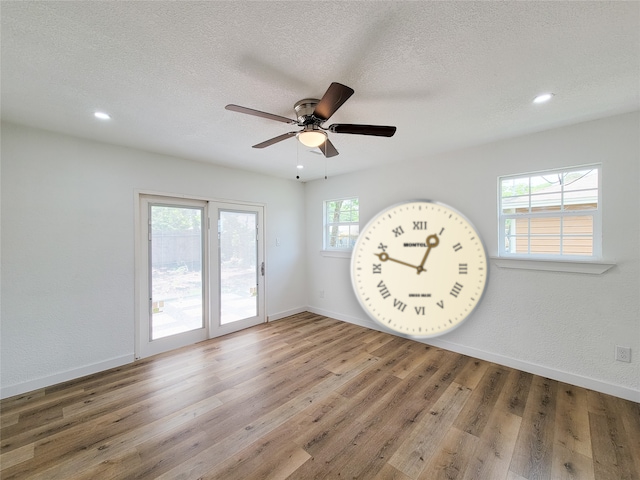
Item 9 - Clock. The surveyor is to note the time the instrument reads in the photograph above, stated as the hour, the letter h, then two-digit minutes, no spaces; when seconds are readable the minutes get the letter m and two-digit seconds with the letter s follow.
12h48
